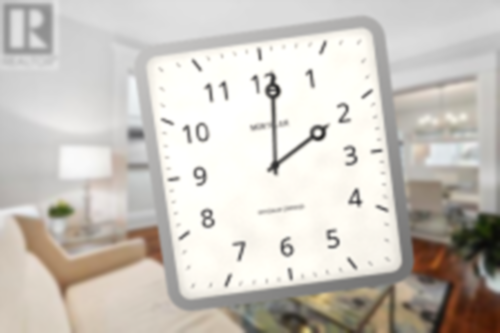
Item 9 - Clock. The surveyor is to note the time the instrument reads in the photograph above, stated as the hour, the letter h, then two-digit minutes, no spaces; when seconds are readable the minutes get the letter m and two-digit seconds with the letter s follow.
2h01
